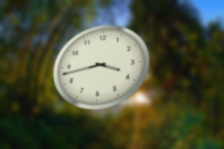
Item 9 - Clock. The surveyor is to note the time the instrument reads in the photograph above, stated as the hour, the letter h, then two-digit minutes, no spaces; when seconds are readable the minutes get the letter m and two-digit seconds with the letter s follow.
3h43
